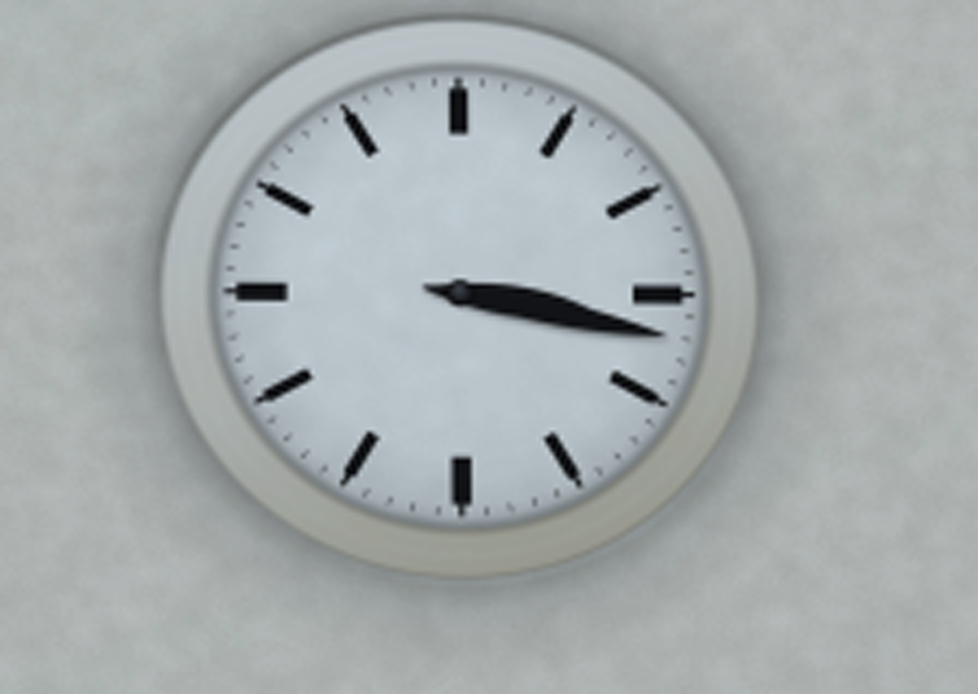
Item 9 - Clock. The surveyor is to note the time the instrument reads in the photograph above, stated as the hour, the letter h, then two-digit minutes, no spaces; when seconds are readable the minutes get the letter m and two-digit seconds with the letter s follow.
3h17
